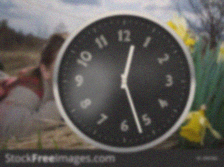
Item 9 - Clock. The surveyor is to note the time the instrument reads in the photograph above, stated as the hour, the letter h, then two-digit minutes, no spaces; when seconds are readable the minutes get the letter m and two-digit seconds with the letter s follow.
12h27
